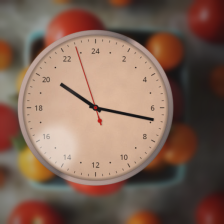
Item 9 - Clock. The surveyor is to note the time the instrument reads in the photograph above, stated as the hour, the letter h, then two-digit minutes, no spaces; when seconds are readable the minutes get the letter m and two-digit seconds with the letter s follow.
20h16m57s
